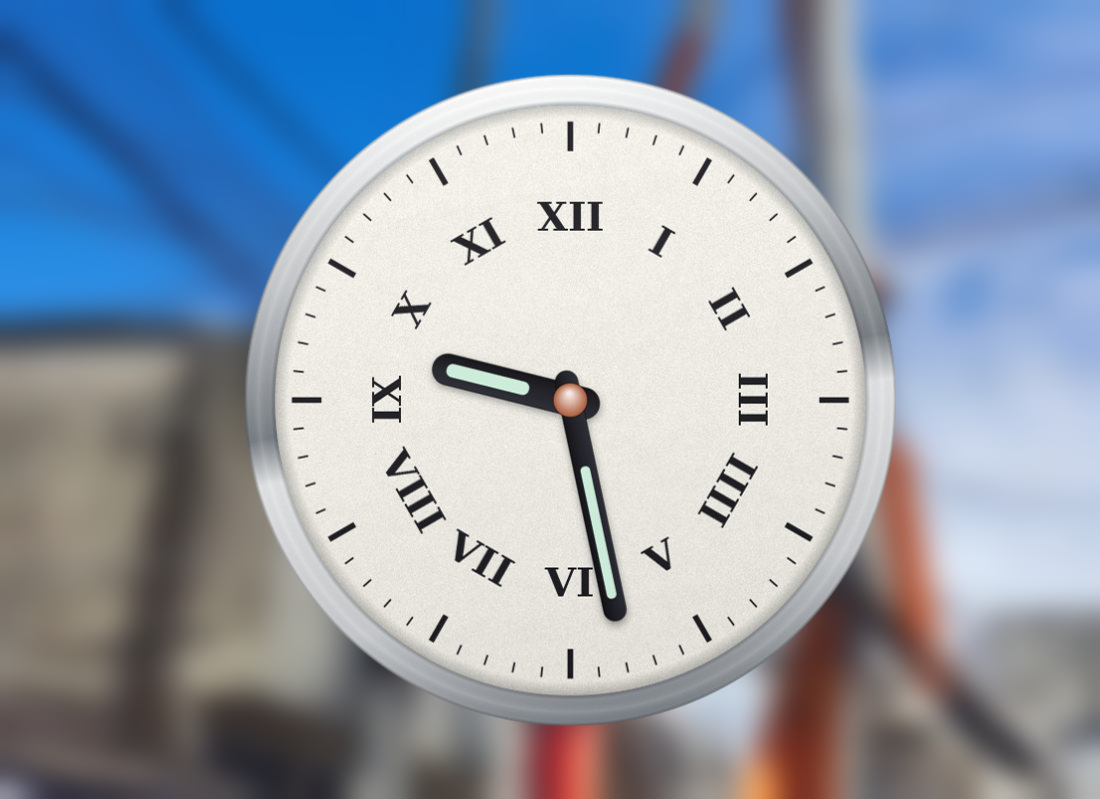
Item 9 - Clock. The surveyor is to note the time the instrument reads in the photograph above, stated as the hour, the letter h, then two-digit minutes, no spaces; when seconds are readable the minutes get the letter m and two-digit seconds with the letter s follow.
9h28
